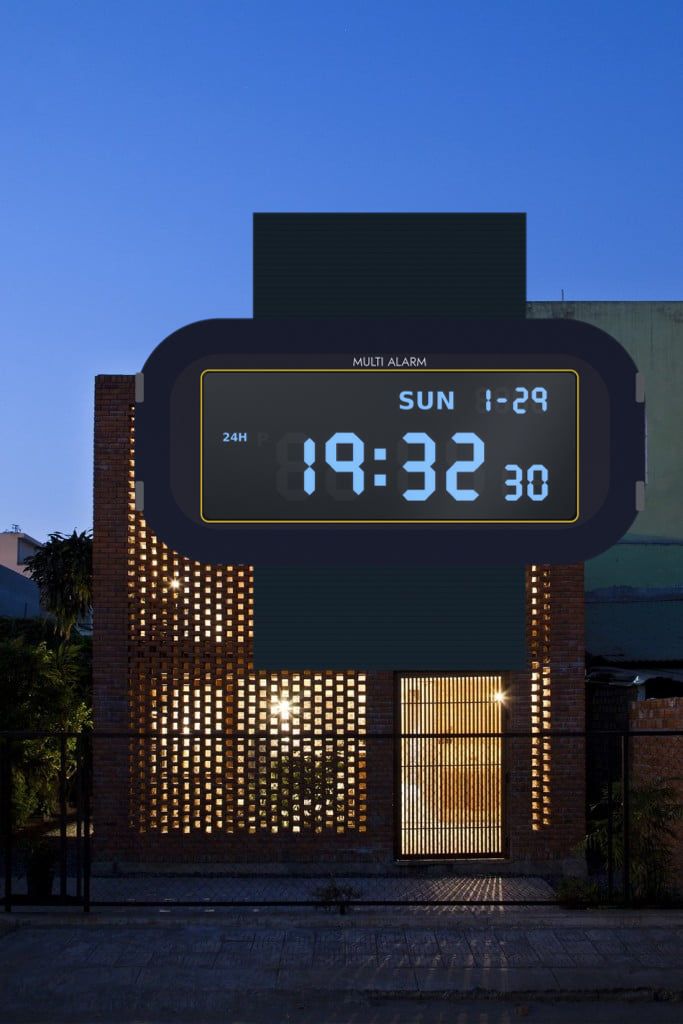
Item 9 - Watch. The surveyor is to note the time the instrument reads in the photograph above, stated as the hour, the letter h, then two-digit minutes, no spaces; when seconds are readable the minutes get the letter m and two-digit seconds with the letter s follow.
19h32m30s
